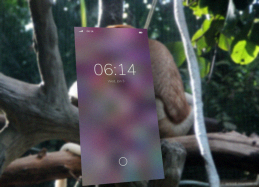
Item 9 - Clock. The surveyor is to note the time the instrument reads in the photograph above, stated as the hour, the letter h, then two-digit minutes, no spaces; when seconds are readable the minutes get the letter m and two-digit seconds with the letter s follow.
6h14
